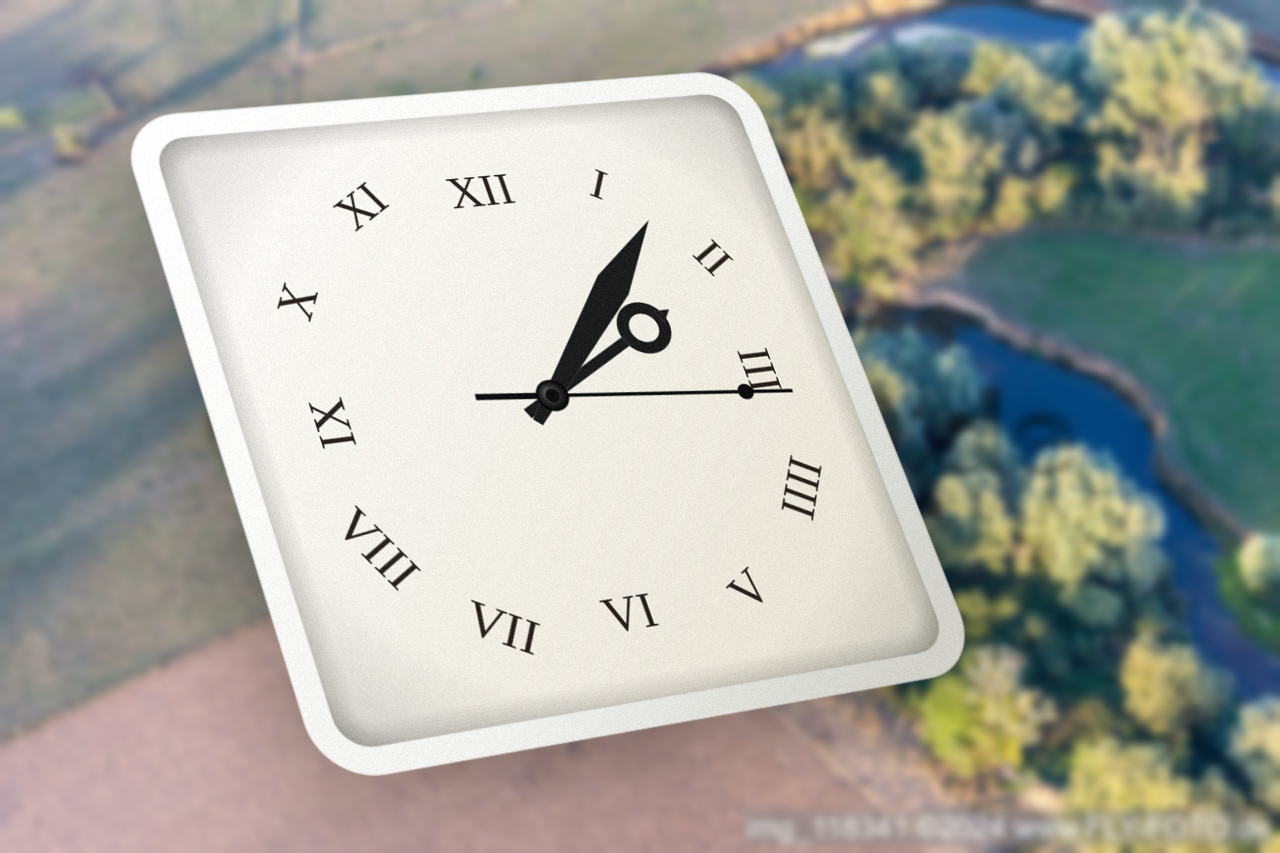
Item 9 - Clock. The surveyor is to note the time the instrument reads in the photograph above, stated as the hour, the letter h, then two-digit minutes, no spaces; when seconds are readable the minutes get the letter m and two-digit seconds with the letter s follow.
2h07m16s
